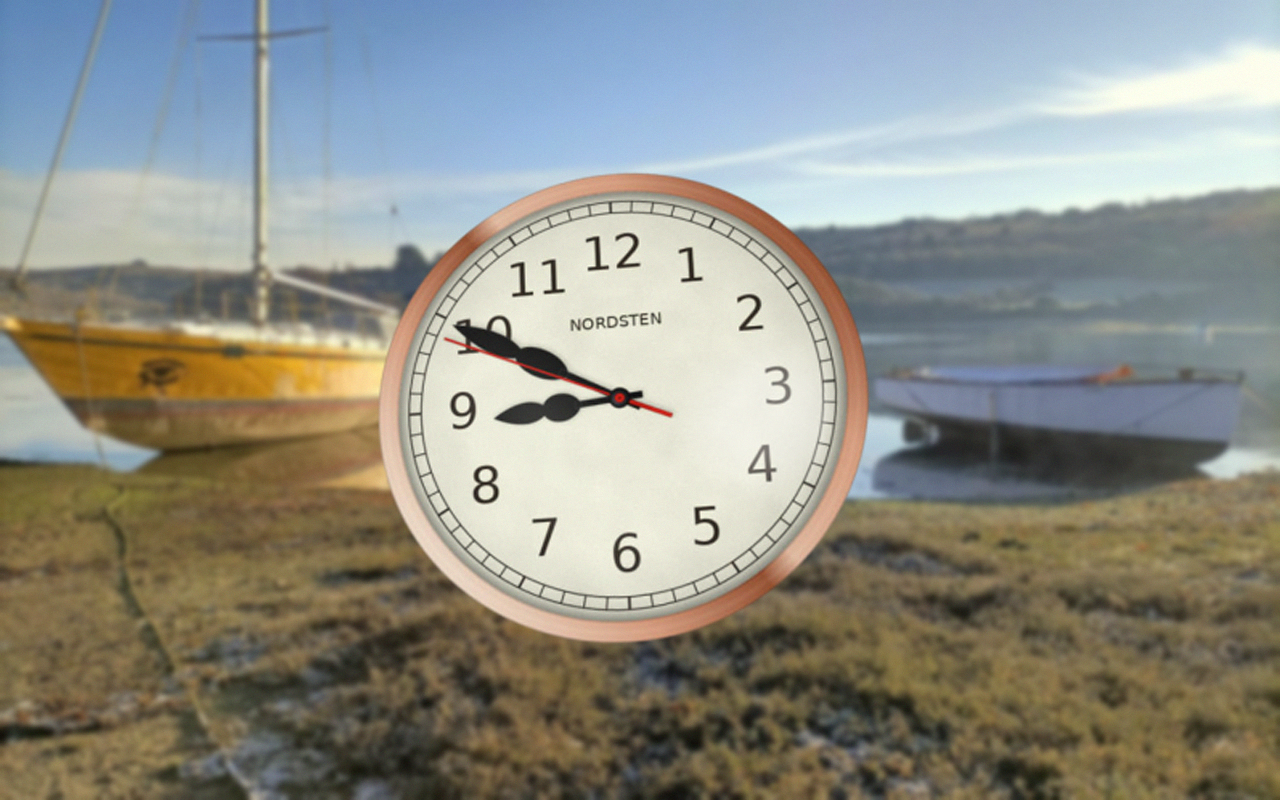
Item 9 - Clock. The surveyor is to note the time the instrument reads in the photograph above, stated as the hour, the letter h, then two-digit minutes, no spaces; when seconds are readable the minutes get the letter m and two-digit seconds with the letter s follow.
8h49m49s
